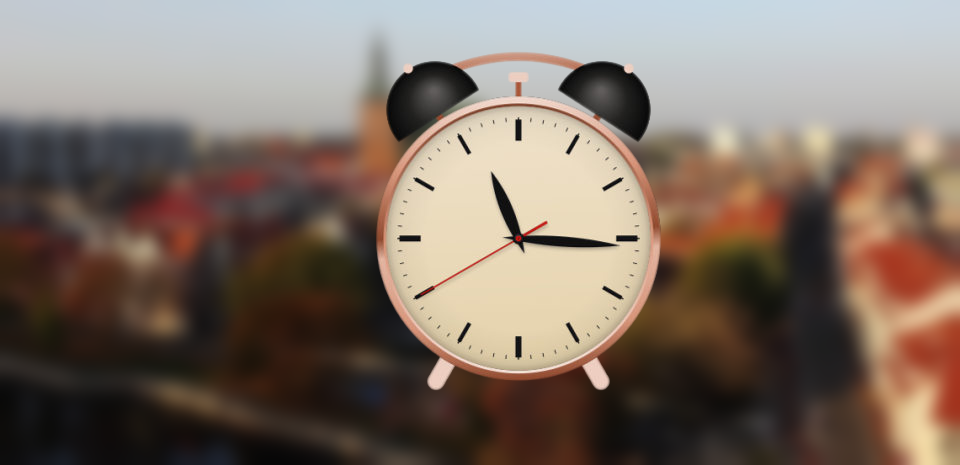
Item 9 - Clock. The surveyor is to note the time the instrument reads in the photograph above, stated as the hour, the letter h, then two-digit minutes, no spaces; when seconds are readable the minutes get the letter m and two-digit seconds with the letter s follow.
11h15m40s
